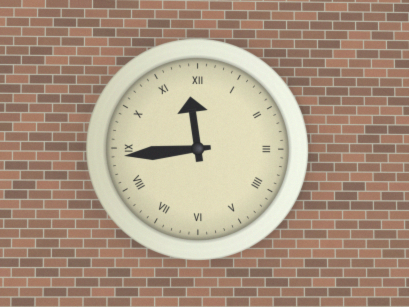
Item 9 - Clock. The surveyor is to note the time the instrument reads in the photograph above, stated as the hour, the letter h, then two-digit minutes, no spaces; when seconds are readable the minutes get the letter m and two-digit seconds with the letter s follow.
11h44
